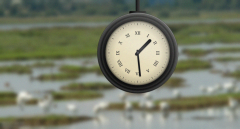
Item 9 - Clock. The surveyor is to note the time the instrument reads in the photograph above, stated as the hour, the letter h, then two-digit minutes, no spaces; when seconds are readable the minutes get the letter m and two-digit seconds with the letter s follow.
1h29
